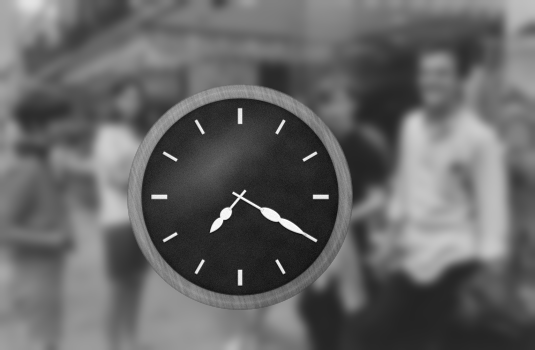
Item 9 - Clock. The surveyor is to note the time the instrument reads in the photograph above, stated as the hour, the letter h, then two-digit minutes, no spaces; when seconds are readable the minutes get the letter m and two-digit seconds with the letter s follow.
7h20
